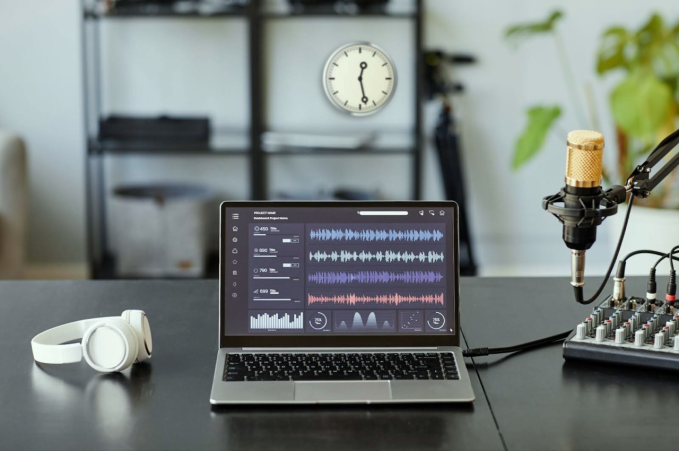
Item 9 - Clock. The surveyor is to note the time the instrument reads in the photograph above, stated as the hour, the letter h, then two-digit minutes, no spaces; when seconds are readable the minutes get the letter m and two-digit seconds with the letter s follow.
12h28
